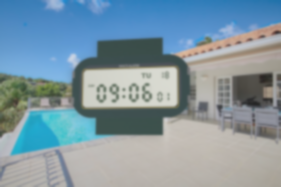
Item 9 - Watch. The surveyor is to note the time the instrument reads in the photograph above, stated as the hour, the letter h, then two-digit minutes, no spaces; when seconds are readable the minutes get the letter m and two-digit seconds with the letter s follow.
9h06
